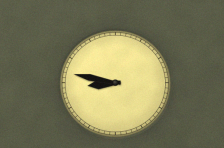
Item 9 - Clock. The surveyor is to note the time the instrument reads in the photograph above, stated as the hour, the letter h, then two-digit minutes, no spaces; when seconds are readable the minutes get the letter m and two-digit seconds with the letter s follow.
8h47
